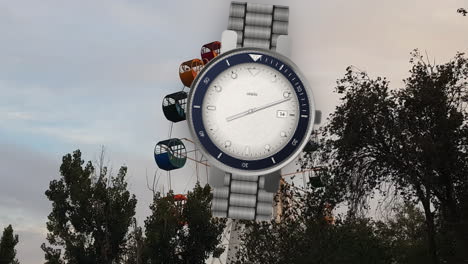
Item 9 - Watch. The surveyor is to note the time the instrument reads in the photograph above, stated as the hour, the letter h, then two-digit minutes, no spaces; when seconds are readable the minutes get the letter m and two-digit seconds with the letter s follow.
8h11
